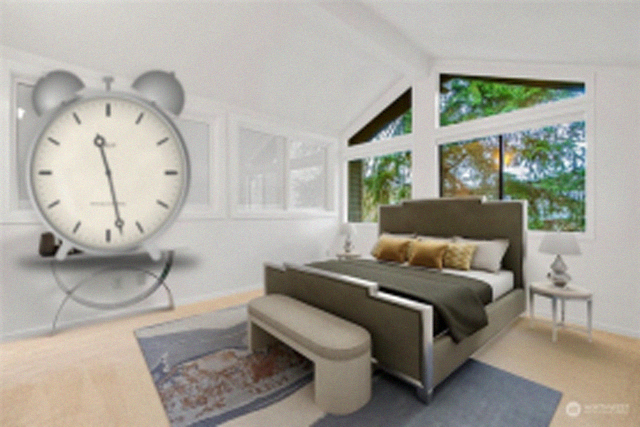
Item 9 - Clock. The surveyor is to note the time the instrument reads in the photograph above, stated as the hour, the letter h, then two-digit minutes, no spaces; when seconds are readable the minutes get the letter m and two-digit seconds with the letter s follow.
11h28
